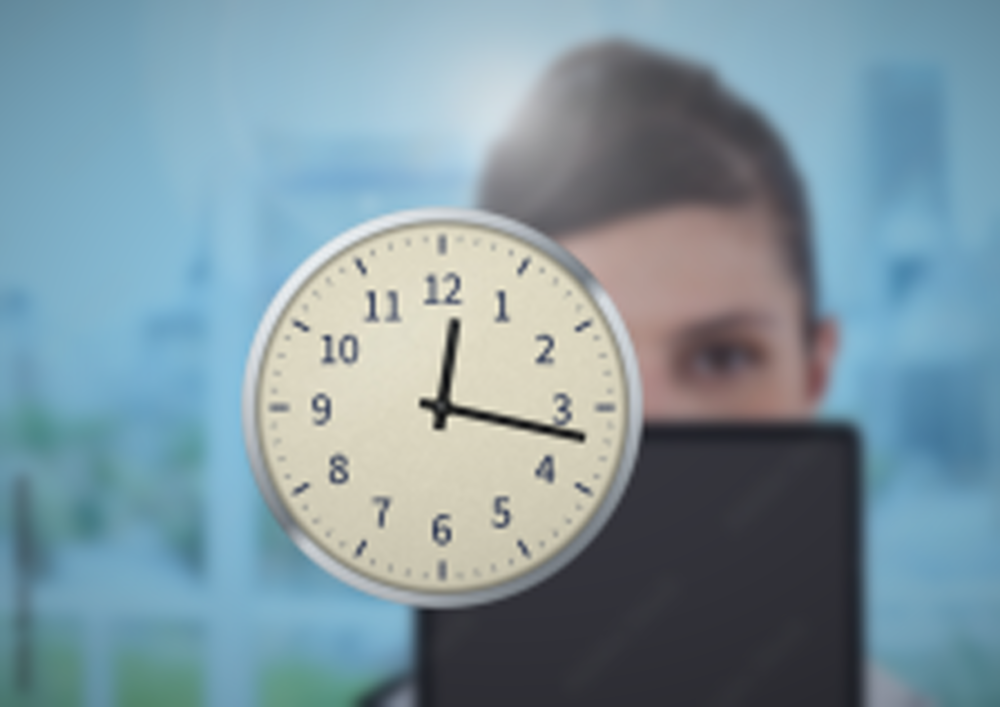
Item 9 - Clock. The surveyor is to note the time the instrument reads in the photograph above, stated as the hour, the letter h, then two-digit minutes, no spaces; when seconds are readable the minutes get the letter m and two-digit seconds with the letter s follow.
12h17
